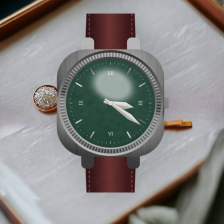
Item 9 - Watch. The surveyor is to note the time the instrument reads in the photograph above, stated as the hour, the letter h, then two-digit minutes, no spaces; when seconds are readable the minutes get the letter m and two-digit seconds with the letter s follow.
3h21
